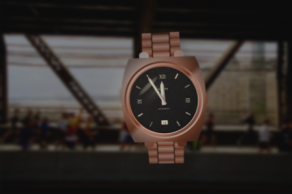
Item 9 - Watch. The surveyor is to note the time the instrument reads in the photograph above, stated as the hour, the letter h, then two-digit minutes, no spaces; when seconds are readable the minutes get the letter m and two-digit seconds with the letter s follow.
11h55
